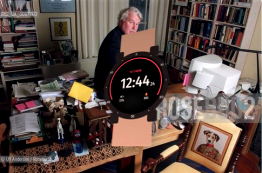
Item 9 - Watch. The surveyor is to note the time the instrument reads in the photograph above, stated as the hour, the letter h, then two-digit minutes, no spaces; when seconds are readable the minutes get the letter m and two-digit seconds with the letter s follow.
12h44
